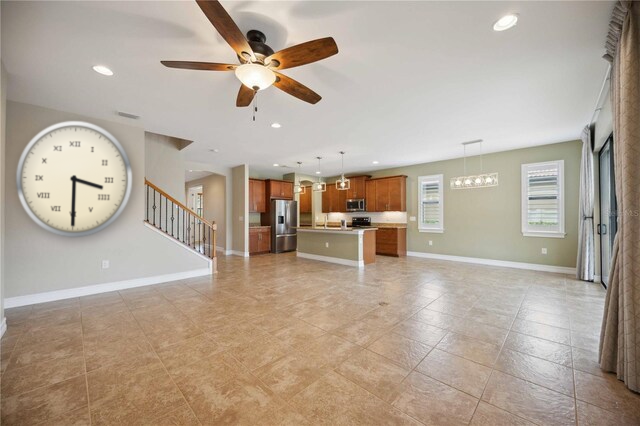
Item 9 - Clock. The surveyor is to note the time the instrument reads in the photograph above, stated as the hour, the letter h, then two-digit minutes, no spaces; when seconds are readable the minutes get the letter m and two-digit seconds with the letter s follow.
3h30
